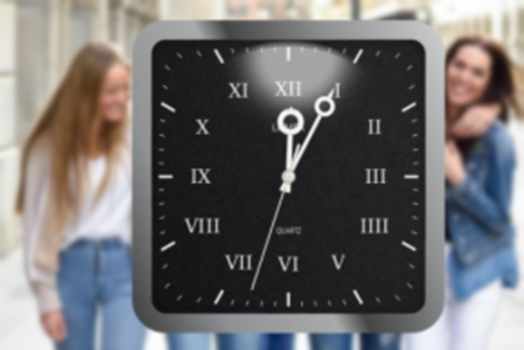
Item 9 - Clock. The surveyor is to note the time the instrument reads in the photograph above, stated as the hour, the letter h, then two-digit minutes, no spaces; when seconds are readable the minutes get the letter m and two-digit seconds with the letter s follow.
12h04m33s
